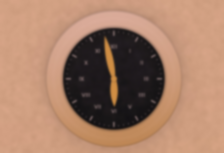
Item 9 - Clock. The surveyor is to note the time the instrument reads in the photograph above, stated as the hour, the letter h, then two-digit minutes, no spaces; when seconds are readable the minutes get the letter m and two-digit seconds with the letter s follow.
5h58
